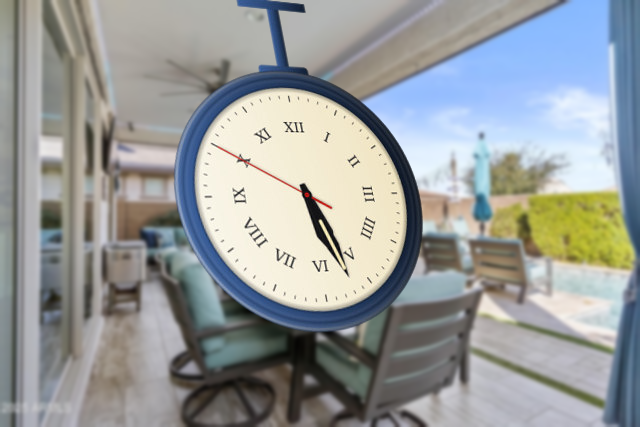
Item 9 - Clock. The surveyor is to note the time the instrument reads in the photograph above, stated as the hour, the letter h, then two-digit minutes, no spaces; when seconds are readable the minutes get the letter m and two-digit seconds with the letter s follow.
5h26m50s
